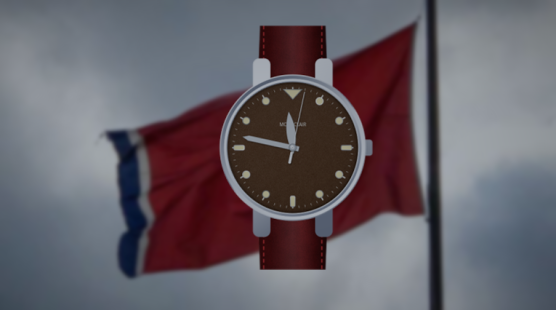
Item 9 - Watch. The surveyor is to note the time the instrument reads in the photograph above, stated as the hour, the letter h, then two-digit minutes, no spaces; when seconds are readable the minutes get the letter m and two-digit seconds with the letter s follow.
11h47m02s
